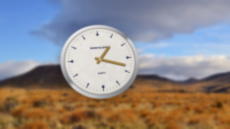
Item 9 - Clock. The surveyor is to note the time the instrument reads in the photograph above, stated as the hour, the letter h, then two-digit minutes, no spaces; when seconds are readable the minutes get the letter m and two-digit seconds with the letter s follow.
1h18
